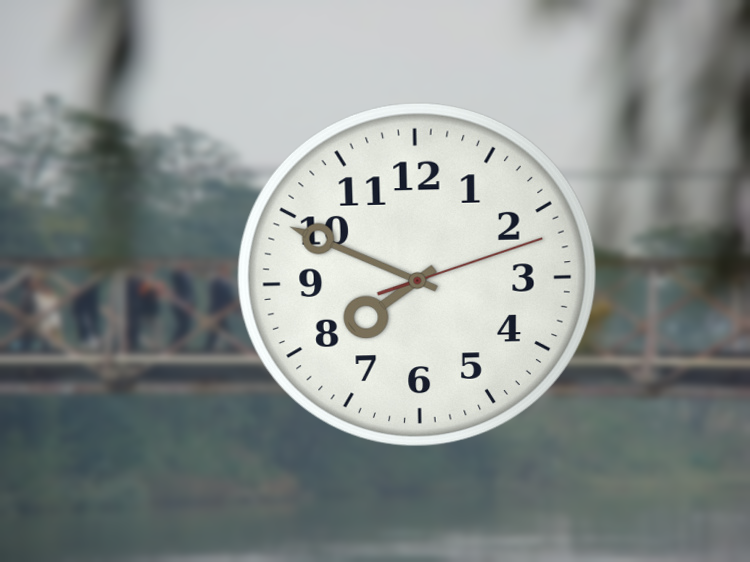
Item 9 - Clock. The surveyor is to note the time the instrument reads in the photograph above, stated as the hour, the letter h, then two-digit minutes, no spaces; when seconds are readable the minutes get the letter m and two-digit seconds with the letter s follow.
7h49m12s
